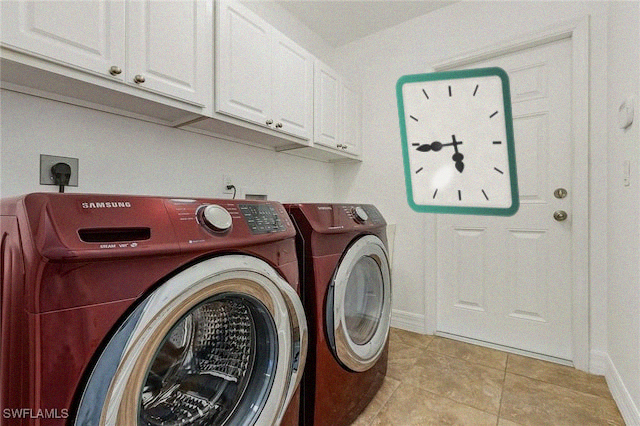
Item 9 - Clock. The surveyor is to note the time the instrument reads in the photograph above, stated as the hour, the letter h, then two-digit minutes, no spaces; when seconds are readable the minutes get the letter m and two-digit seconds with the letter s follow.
5h44
